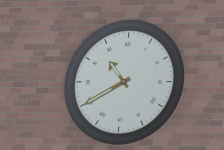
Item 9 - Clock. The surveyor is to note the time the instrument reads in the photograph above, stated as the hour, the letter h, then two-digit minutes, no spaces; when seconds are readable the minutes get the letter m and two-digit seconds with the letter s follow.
10h40
